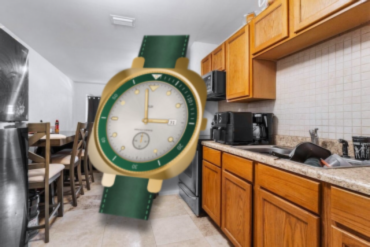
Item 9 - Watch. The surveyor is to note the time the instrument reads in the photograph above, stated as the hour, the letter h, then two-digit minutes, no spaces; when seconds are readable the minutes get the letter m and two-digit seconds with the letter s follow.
2h58
